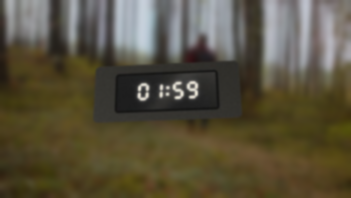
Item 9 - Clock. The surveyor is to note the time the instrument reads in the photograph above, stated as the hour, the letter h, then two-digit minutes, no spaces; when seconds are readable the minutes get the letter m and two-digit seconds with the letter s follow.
1h59
